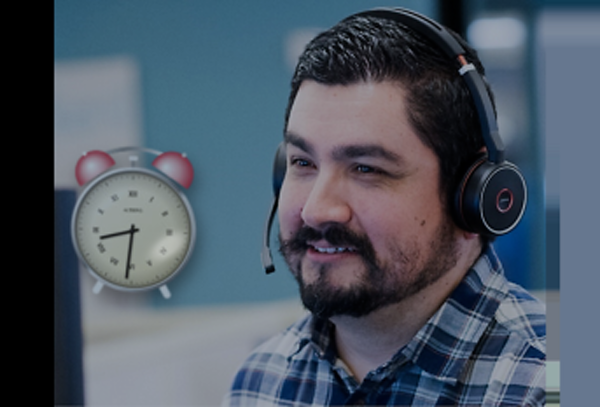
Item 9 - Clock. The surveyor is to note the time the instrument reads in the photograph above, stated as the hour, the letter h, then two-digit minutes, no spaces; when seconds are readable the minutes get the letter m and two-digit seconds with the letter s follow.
8h31
